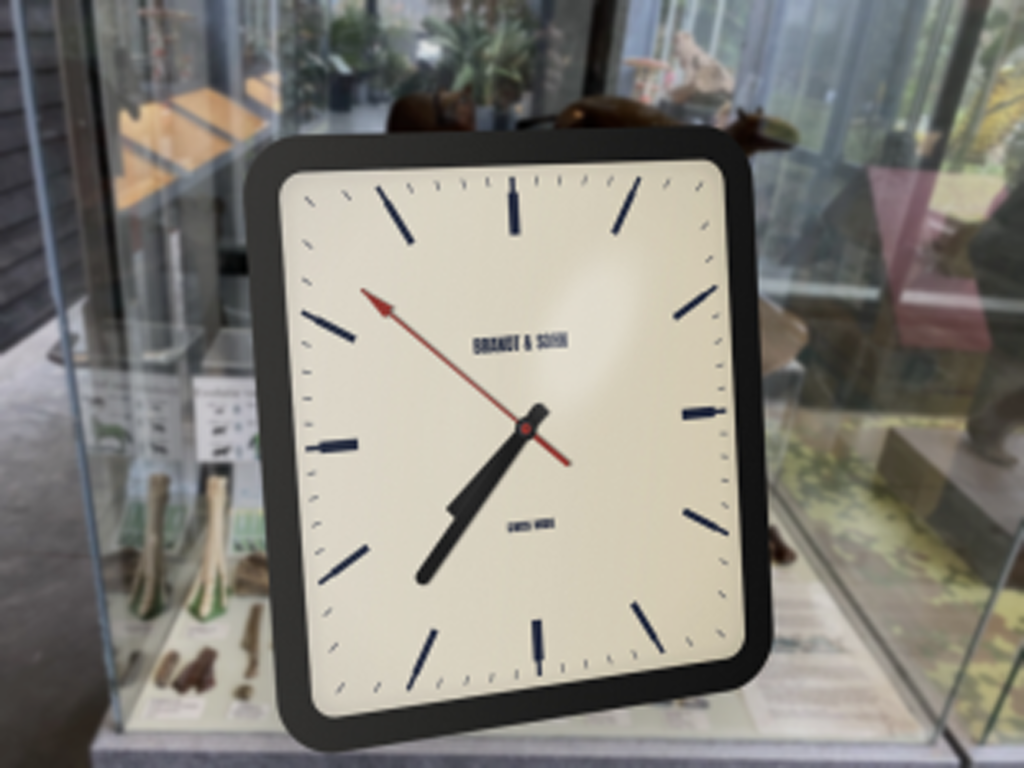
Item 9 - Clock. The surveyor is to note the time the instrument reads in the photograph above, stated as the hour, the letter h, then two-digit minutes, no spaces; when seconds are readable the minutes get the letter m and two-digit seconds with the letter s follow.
7h36m52s
